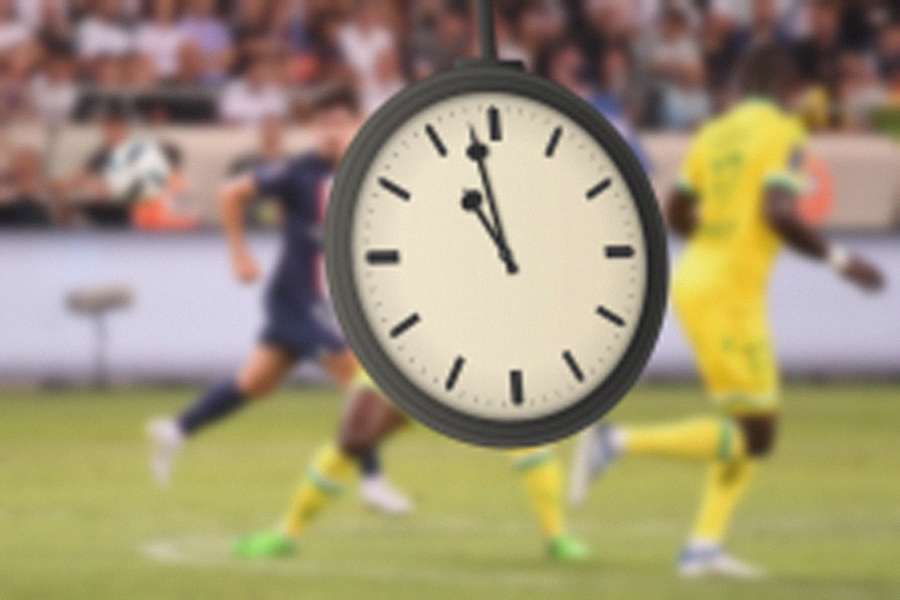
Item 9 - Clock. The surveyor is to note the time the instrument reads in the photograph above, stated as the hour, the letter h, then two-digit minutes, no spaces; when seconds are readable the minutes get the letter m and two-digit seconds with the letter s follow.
10h58
